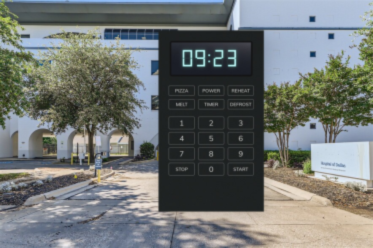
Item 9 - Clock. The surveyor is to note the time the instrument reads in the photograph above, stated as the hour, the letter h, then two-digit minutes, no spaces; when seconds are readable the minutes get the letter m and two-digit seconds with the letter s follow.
9h23
